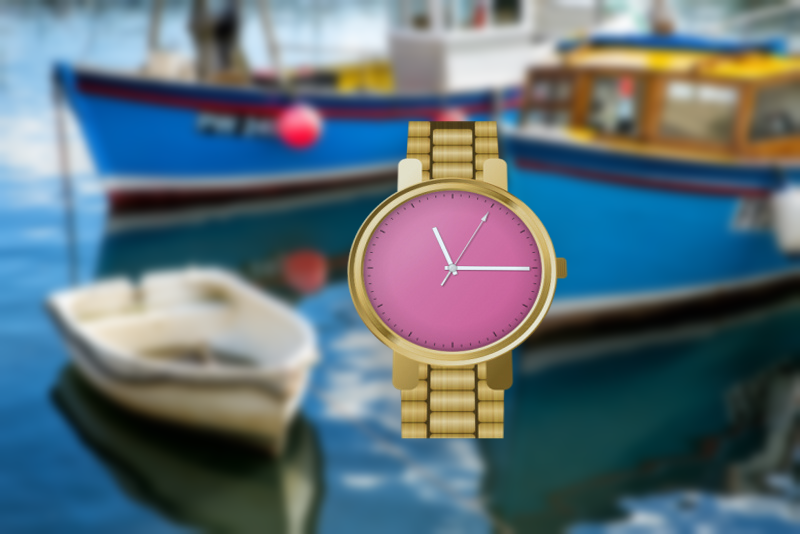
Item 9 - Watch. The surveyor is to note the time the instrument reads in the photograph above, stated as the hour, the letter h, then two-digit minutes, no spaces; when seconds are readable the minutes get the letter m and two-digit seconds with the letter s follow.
11h15m05s
